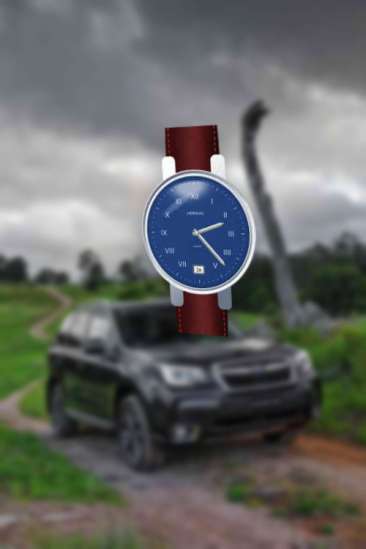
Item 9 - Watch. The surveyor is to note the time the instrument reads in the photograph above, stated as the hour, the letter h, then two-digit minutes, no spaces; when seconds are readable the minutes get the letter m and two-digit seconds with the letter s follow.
2h23
